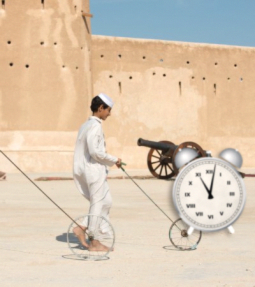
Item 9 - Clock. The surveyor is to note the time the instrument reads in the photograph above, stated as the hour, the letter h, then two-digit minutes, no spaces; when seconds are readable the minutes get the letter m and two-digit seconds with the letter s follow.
11h02
